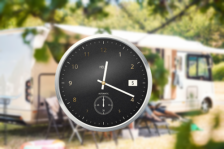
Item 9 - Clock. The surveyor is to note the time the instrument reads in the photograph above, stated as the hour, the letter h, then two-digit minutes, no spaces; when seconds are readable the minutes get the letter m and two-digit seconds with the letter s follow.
12h19
